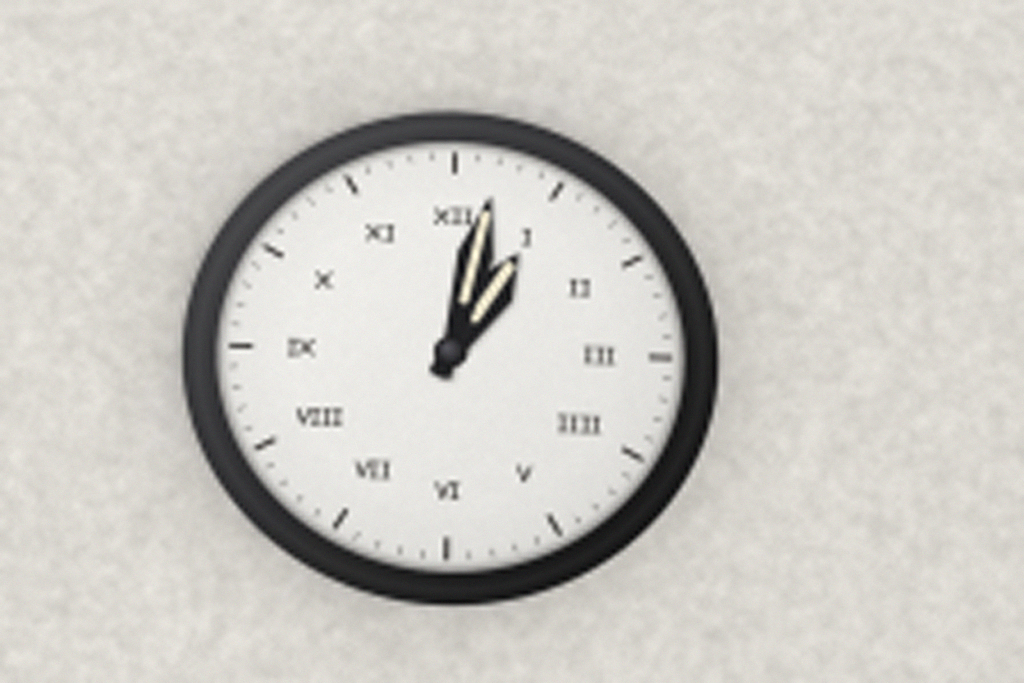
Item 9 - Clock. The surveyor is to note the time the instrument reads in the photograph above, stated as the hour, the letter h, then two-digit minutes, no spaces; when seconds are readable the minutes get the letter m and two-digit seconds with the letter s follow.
1h02
